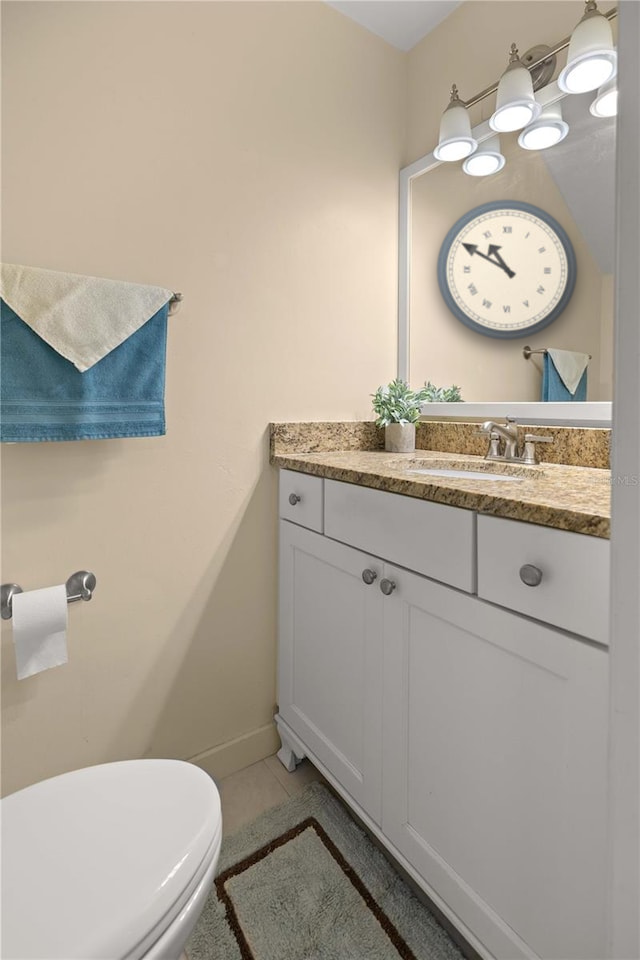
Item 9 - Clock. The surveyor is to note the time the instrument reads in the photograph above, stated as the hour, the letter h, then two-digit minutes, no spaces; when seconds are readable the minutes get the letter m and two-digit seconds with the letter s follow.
10h50
